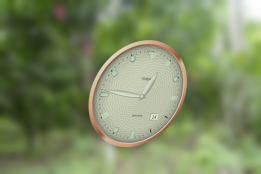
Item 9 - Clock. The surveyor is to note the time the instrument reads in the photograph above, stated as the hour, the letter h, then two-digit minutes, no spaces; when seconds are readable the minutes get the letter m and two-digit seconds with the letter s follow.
12h46
